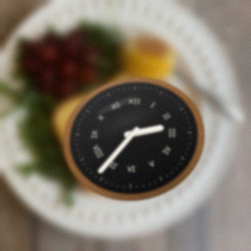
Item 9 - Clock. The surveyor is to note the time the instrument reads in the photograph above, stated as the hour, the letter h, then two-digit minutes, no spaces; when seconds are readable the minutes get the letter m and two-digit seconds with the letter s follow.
2h36
